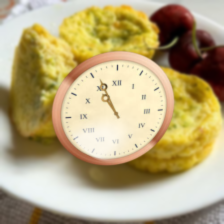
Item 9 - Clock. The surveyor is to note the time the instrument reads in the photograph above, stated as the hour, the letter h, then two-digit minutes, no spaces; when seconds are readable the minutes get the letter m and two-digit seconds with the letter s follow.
10h56
